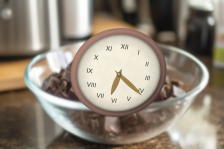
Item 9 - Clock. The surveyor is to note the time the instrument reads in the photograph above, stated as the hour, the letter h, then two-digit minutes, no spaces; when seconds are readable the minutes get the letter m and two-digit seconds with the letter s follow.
6h21
